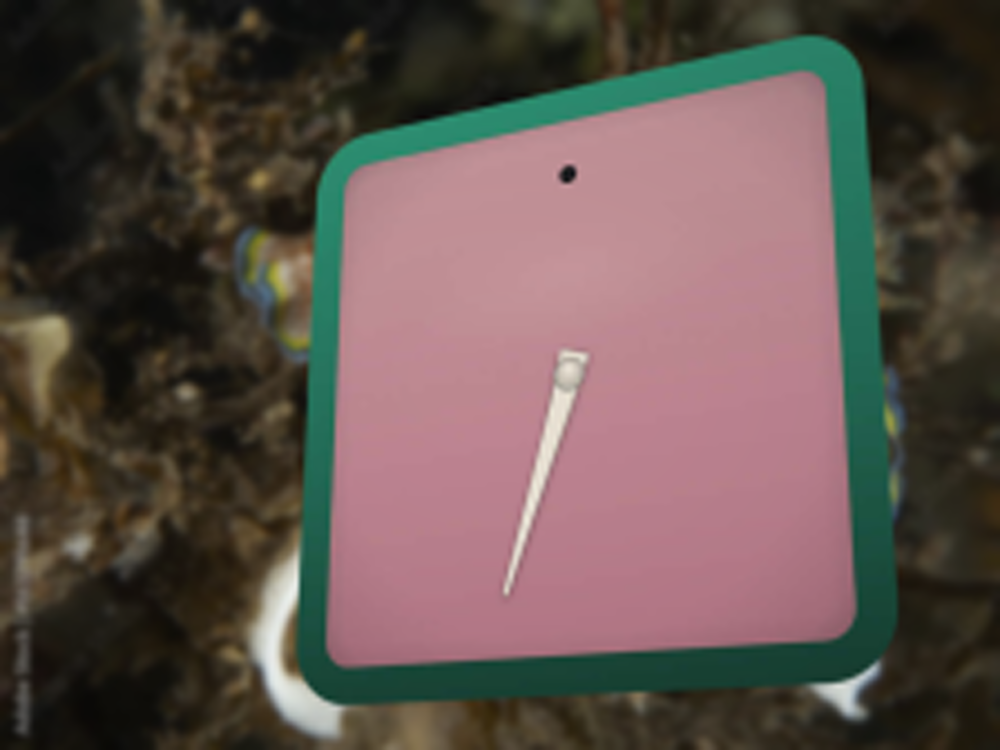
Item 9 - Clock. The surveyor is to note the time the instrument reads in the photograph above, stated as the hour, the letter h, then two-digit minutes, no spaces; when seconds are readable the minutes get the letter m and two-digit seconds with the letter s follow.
6h33
